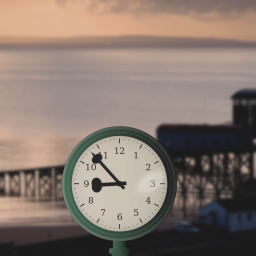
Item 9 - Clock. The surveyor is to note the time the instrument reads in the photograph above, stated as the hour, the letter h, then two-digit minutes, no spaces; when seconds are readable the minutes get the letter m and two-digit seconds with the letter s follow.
8h53
